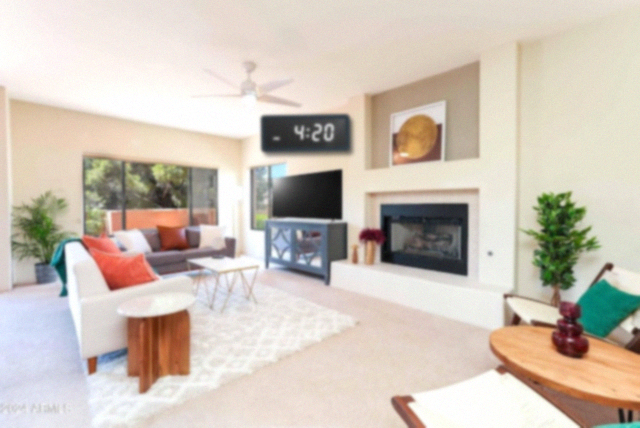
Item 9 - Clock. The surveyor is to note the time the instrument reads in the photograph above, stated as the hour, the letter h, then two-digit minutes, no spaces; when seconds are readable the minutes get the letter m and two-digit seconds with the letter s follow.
4h20
